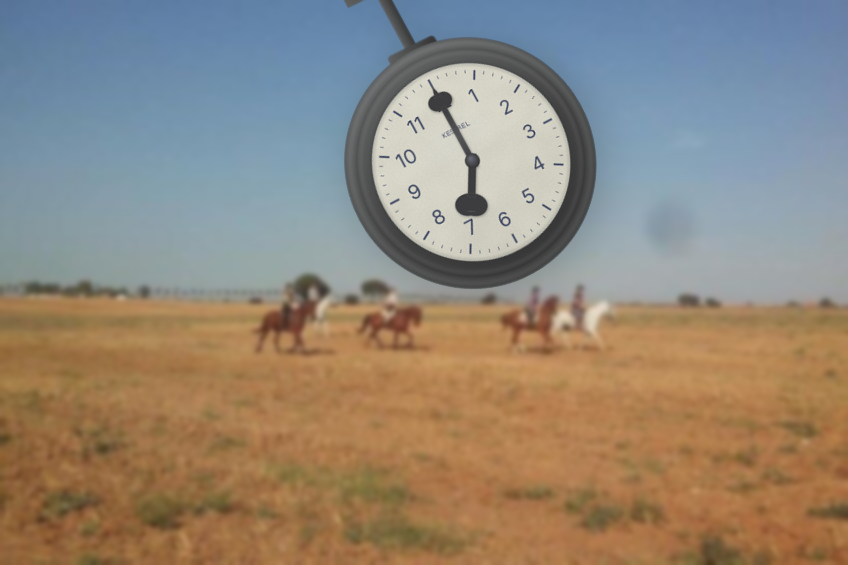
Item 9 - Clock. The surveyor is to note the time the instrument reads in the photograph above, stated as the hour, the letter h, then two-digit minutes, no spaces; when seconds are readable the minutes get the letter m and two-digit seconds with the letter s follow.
7h00
